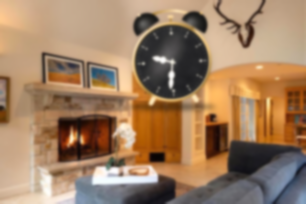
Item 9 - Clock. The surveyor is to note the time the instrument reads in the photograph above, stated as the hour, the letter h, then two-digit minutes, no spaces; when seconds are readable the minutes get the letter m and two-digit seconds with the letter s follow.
9h31
